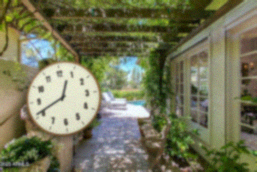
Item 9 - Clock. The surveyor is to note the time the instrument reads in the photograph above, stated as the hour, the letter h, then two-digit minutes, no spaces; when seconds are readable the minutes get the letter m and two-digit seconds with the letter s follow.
12h41
